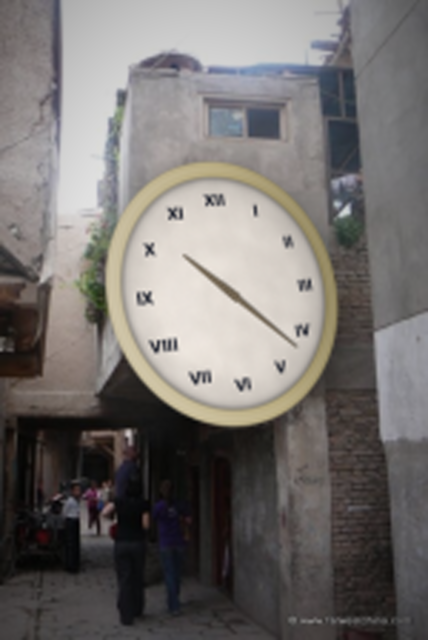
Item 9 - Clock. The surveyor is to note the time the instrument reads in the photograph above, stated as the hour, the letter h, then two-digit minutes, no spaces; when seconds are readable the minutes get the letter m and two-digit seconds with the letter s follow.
10h22
